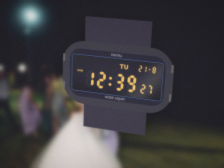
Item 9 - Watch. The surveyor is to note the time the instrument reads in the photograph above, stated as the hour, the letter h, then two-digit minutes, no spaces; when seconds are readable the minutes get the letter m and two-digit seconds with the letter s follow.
12h39m27s
